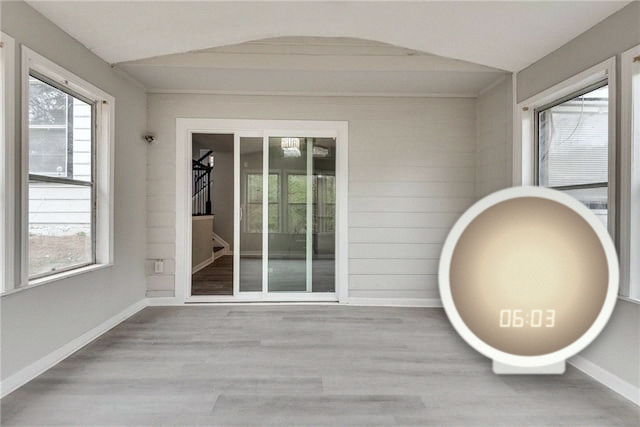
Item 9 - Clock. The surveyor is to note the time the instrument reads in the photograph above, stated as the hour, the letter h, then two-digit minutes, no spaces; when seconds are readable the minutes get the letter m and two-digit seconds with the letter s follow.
6h03
